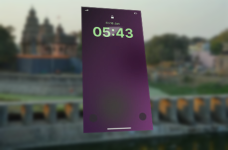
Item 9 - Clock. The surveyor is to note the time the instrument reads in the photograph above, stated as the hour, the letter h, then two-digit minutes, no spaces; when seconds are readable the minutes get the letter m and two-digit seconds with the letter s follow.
5h43
